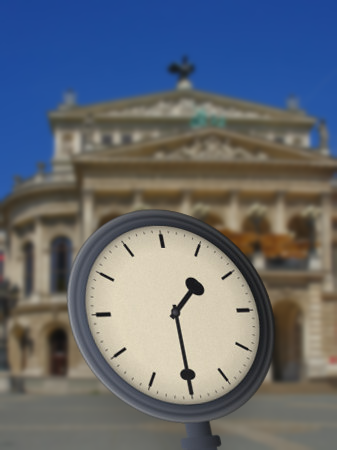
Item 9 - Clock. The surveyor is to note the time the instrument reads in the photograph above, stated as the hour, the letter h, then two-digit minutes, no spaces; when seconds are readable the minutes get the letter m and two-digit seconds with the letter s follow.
1h30
